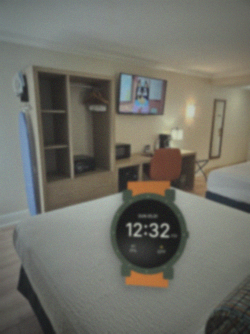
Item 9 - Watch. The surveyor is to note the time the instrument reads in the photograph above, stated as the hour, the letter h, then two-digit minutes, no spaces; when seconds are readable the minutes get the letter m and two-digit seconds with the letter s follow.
12h32
